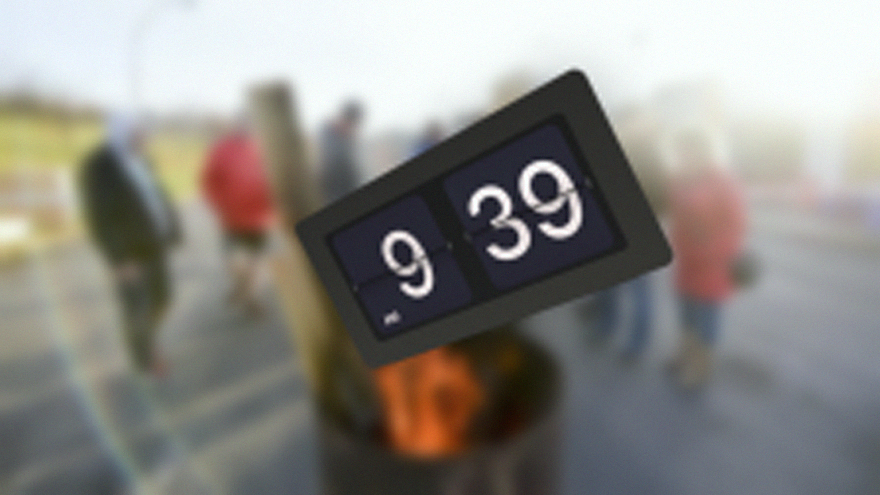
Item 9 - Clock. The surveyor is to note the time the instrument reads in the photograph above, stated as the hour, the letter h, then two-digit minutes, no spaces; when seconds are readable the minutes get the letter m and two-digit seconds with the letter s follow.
9h39
